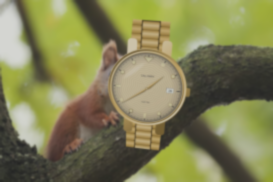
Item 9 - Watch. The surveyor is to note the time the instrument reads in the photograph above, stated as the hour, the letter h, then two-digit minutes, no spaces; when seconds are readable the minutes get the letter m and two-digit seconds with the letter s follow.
1h39
